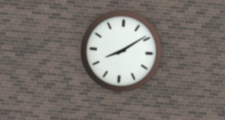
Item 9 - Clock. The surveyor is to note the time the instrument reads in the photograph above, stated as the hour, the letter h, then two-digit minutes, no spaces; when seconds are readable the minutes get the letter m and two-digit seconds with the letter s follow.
8h09
